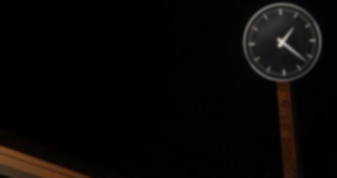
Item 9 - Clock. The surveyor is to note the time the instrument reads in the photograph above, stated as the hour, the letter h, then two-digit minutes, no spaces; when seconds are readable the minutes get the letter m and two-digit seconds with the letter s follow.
1h22
